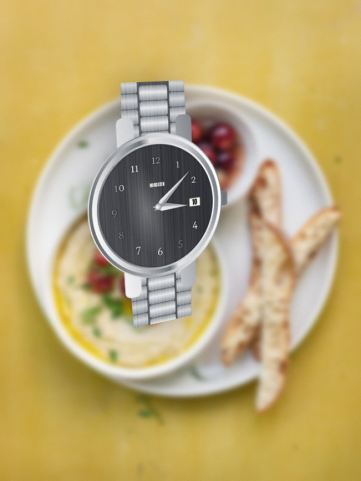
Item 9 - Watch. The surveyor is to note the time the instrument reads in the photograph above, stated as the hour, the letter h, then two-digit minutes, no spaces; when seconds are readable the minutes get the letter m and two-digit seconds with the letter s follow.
3h08
